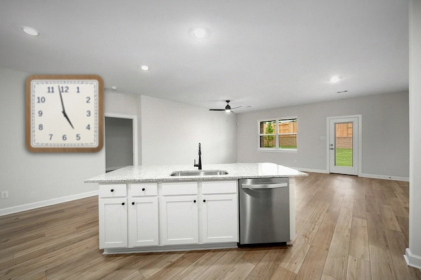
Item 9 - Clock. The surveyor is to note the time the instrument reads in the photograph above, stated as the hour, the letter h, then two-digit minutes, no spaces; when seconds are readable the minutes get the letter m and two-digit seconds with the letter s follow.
4h58
